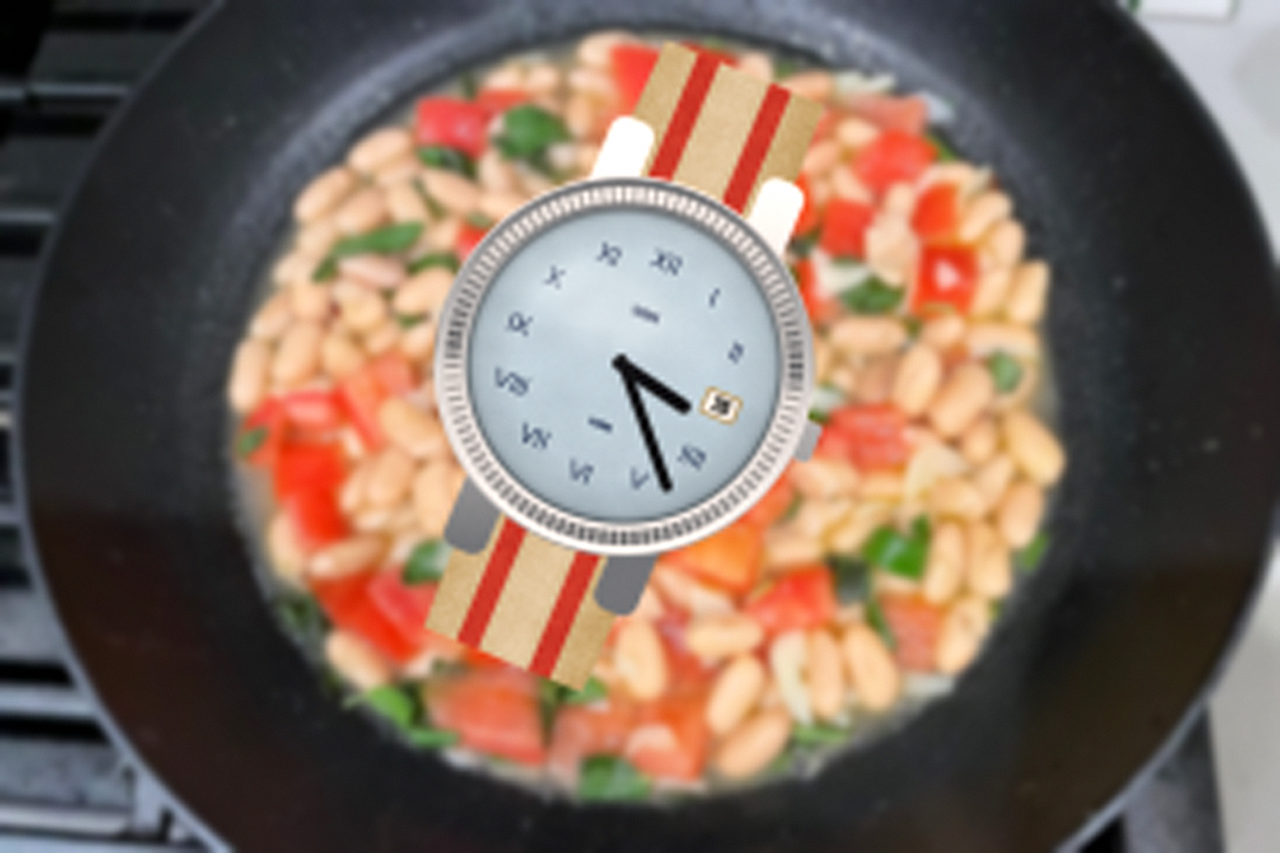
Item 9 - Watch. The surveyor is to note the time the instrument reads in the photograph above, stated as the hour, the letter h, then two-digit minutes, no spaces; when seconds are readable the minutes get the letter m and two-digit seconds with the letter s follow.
3h23
